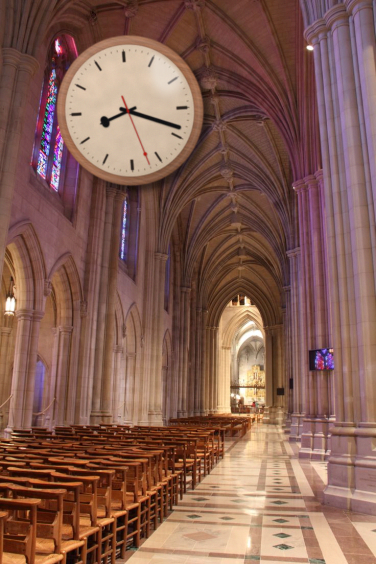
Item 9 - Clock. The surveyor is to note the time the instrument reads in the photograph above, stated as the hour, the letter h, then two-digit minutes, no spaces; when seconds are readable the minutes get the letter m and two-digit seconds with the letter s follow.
8h18m27s
